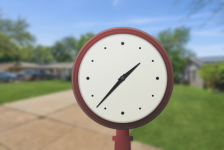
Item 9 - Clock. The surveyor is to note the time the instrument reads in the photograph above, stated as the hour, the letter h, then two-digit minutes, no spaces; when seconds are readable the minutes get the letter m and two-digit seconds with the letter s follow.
1h37
